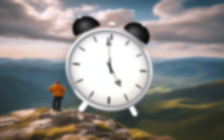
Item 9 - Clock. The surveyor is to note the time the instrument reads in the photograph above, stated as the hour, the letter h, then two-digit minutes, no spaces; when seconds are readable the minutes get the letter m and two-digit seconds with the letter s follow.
4h59
